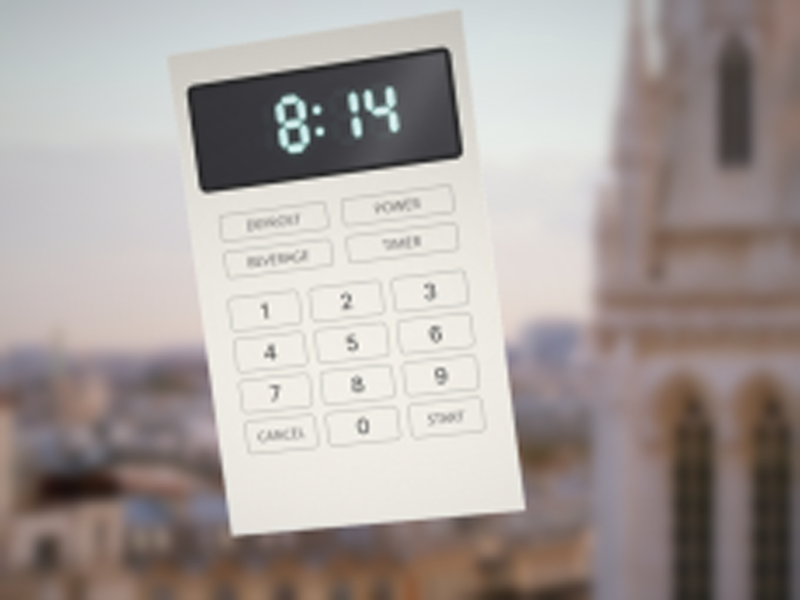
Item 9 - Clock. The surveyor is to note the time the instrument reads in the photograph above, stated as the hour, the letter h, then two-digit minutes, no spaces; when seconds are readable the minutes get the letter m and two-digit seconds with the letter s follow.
8h14
